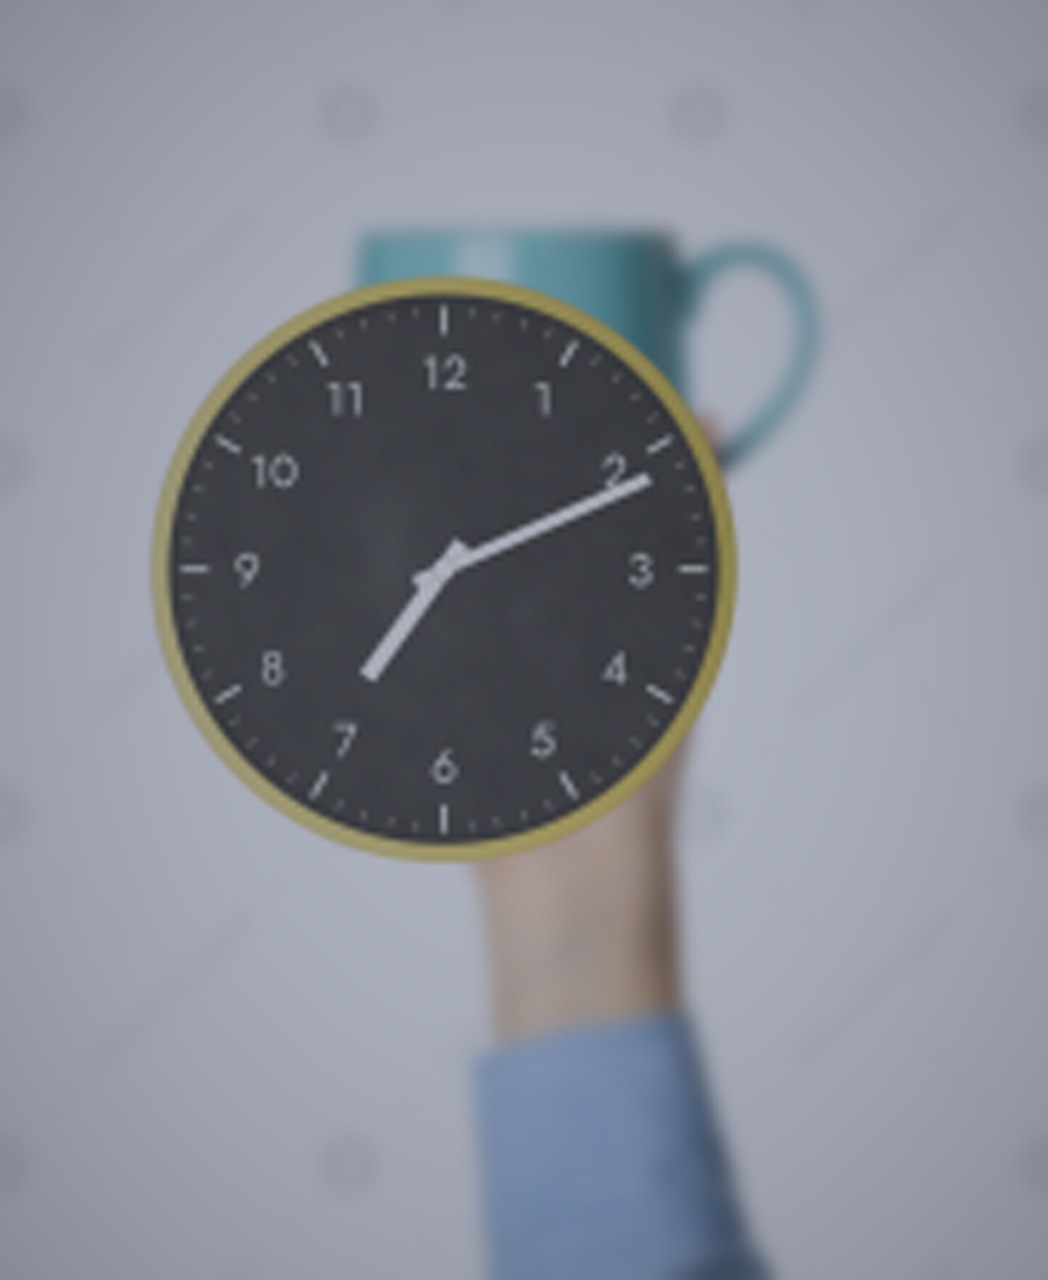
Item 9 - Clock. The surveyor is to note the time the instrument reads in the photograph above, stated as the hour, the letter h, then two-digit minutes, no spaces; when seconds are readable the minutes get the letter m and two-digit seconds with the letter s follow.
7h11
